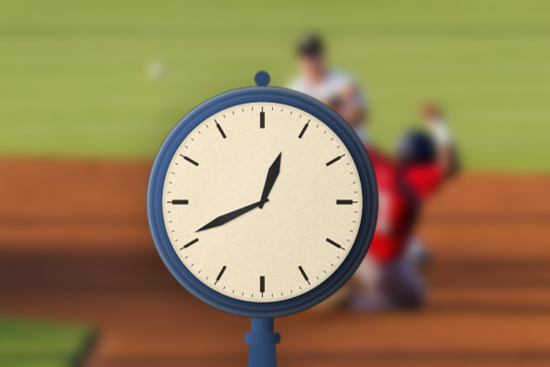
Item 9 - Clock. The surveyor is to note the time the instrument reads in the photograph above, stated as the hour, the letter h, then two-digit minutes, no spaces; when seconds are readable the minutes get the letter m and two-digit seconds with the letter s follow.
12h41
